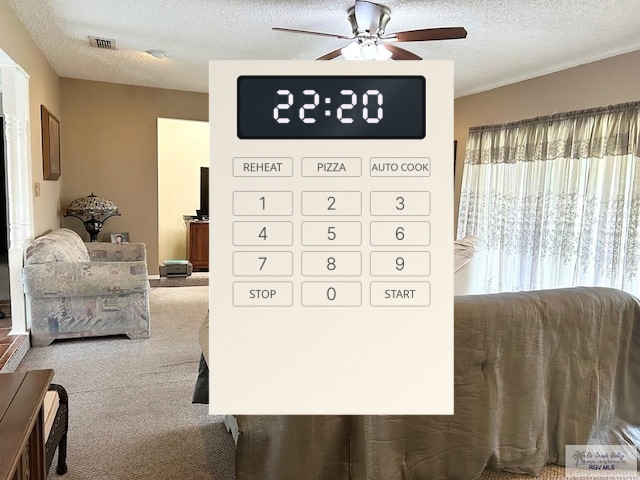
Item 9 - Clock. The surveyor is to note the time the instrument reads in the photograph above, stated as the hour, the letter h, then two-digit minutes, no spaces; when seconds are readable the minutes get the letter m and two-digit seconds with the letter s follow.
22h20
